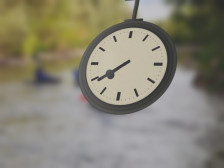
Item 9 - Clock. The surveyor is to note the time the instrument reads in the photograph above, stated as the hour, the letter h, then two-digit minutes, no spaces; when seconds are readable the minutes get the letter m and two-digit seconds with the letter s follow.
7h39
